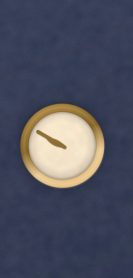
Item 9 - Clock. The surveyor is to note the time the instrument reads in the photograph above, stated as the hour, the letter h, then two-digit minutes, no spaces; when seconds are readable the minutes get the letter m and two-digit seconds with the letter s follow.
9h50
